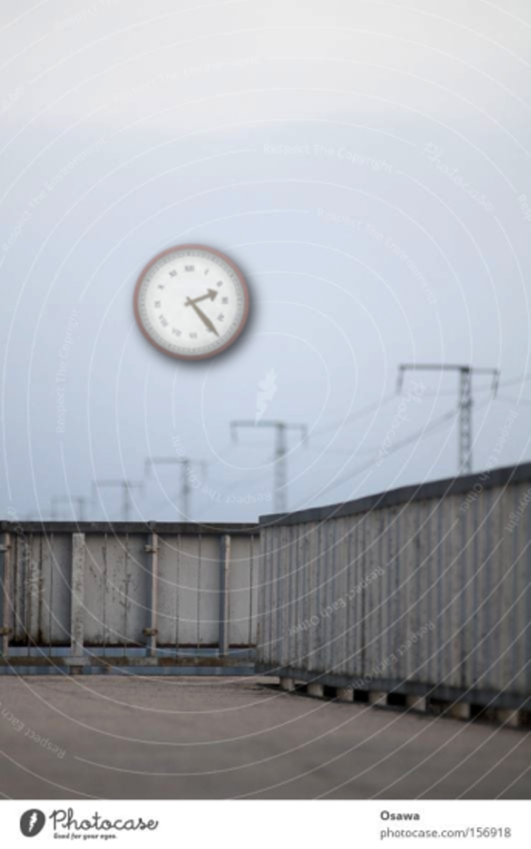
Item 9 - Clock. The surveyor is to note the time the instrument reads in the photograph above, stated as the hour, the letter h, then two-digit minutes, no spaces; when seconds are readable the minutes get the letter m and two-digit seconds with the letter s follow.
2h24
